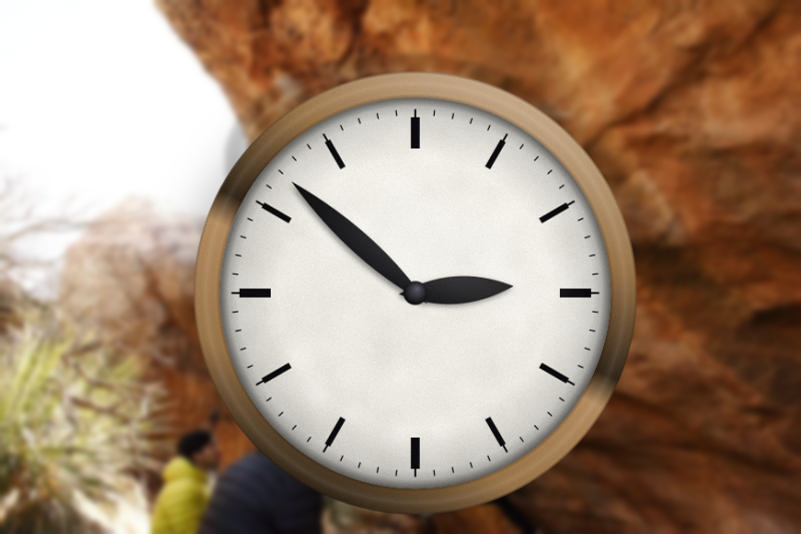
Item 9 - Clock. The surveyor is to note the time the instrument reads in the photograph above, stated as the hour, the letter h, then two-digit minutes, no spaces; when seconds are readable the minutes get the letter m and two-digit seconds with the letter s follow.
2h52
